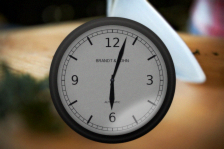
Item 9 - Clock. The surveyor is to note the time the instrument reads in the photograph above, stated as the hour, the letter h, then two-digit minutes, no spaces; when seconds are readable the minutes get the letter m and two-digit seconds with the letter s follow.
6h03
